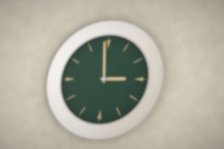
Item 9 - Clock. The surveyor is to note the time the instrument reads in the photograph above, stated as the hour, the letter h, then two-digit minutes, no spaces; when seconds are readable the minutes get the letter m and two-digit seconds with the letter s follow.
2h59
